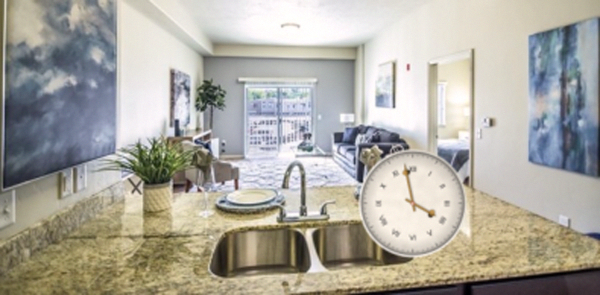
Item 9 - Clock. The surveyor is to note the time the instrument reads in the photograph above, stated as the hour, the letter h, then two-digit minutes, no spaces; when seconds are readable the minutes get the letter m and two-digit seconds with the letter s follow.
3h58
